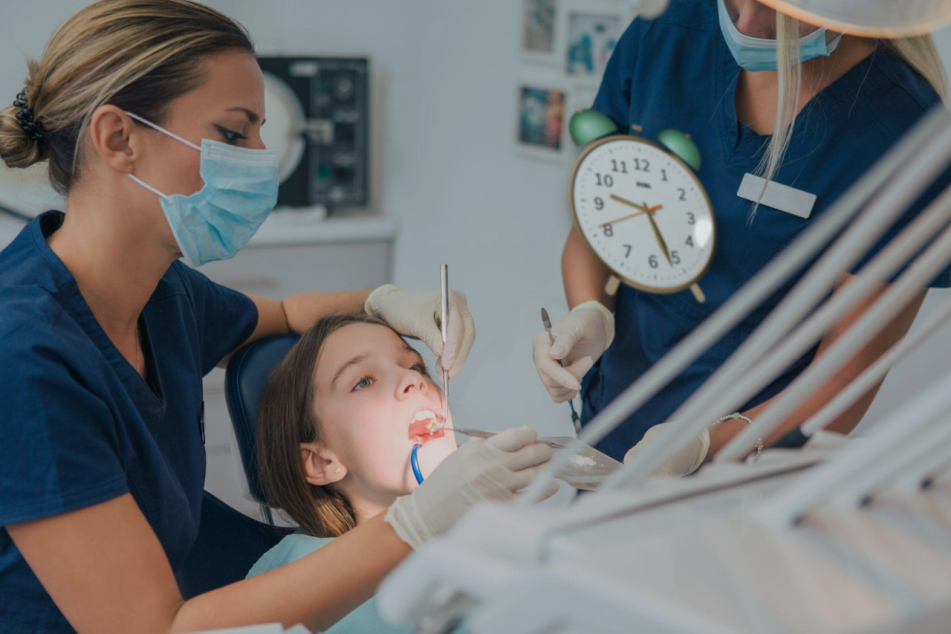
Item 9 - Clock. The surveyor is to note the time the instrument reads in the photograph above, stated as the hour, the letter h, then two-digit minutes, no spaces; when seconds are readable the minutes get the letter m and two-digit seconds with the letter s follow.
9h26m41s
